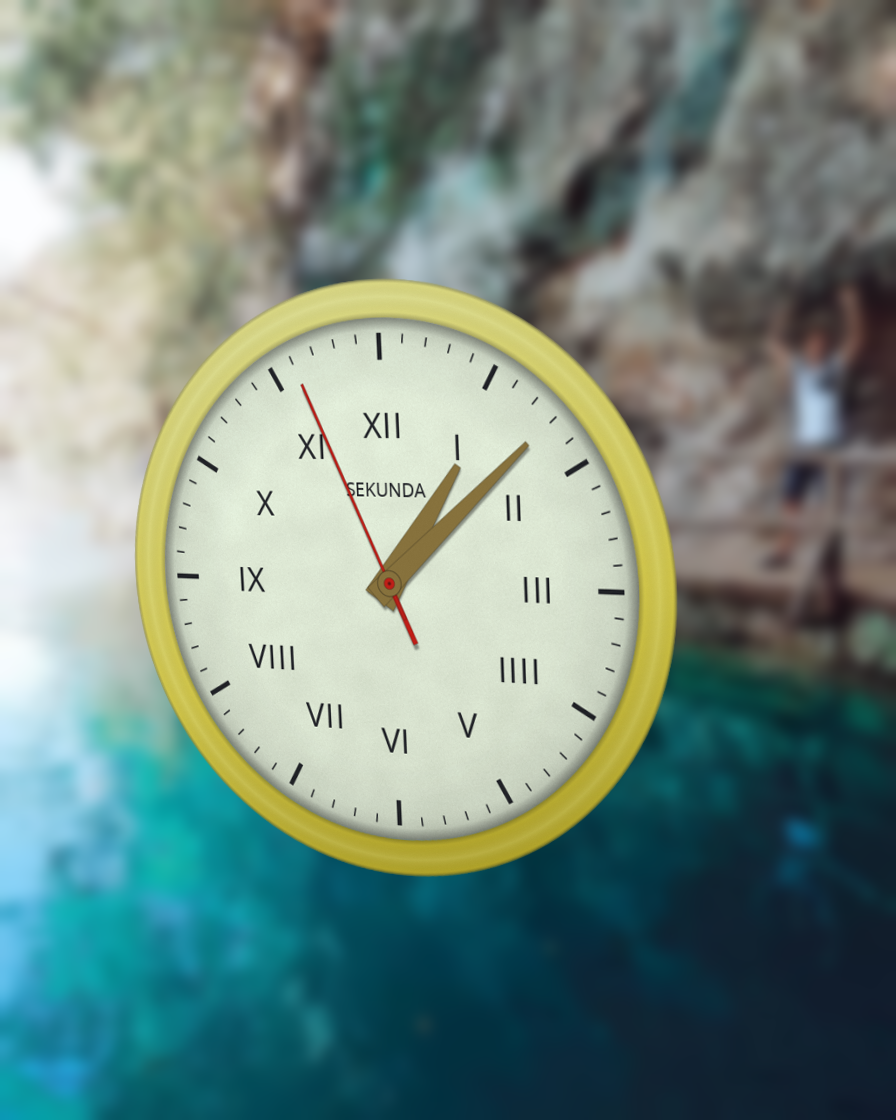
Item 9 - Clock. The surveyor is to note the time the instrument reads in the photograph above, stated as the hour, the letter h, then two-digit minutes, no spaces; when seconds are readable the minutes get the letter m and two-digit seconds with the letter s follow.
1h07m56s
